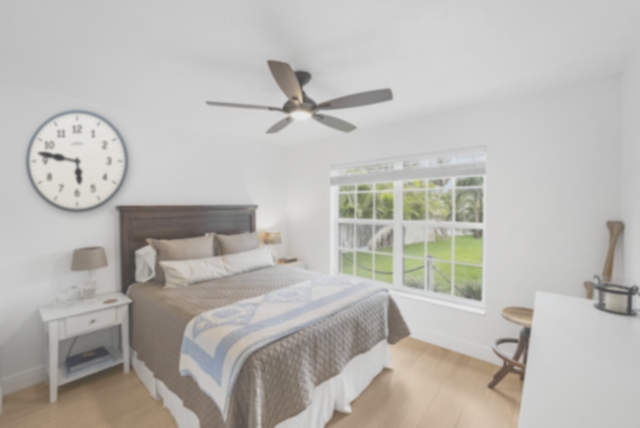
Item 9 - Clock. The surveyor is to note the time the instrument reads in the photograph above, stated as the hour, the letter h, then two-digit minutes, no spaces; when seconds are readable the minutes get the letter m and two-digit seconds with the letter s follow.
5h47
